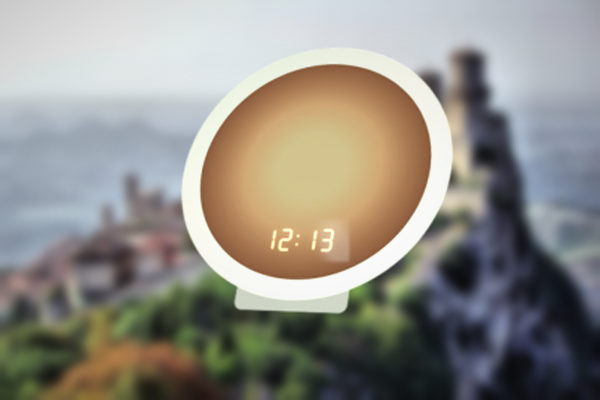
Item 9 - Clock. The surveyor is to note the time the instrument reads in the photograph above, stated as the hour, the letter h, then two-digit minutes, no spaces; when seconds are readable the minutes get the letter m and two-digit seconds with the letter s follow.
12h13
